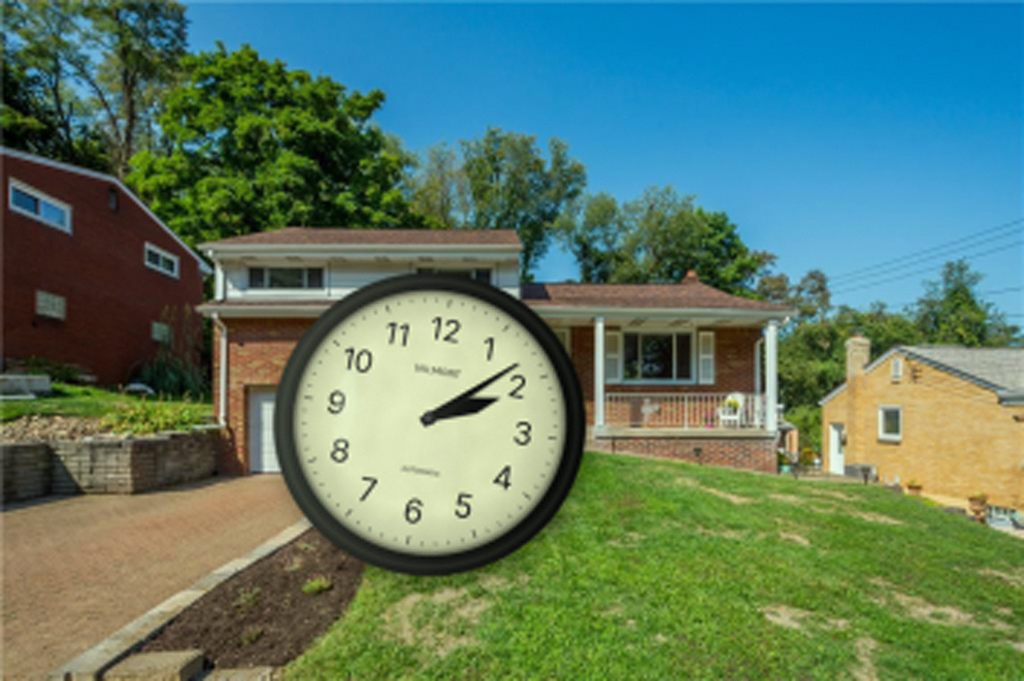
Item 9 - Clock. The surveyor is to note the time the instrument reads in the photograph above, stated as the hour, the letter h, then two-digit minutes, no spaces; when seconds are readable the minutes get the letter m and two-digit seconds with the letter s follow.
2h08
